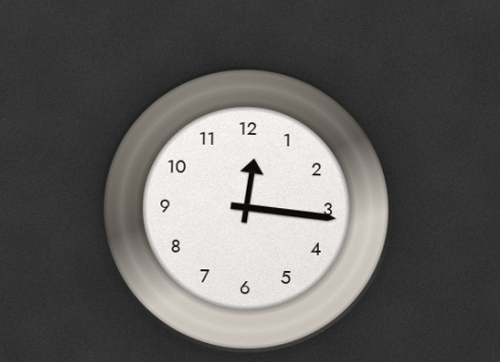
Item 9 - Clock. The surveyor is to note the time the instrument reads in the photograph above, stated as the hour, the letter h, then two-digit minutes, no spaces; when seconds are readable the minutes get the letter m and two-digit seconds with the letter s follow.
12h16
